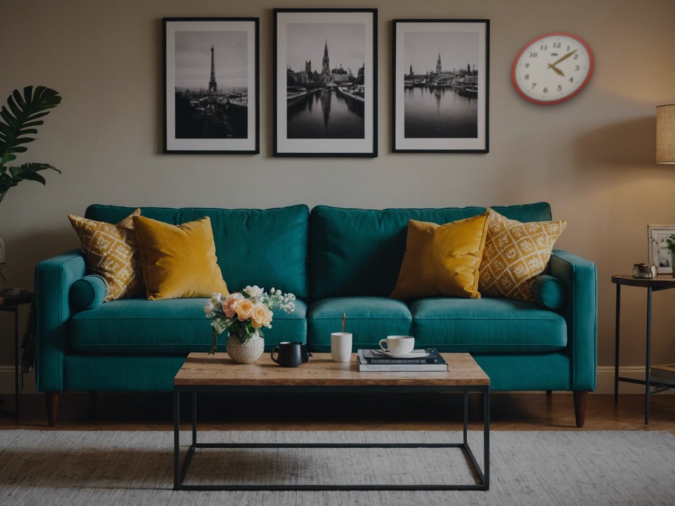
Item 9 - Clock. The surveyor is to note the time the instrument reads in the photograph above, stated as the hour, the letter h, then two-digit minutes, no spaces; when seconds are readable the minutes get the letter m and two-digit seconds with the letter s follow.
4h08
